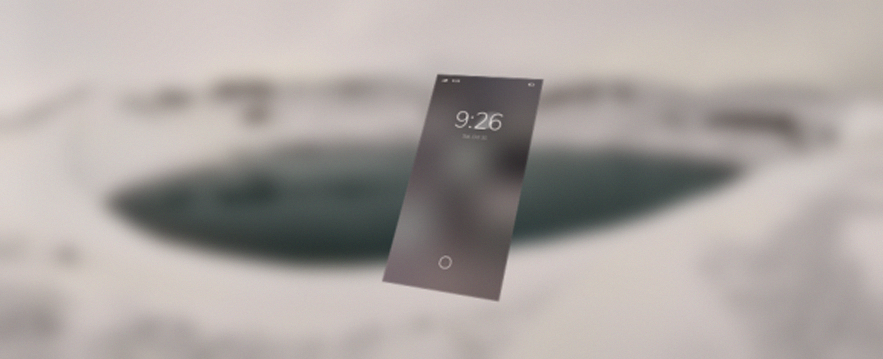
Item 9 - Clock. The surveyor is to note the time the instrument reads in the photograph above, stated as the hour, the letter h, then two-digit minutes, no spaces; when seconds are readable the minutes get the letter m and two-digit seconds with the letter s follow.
9h26
